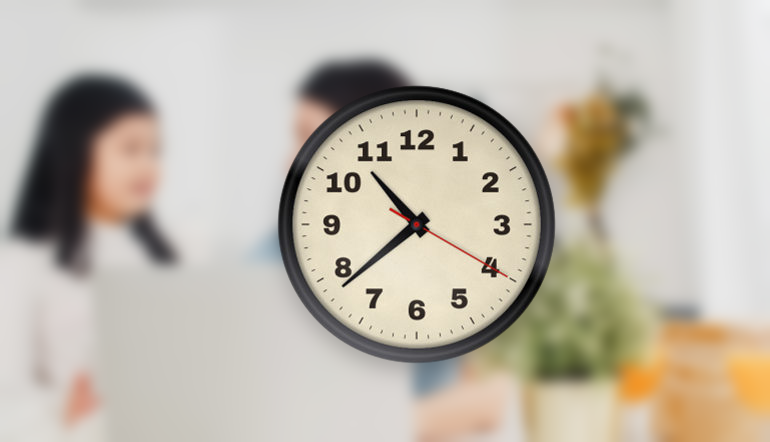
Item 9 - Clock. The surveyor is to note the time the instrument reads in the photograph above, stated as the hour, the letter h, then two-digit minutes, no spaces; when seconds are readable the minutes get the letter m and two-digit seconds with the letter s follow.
10h38m20s
